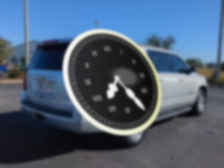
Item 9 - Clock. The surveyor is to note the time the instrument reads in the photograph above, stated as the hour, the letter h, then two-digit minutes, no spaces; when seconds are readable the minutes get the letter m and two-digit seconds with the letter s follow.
7h25
